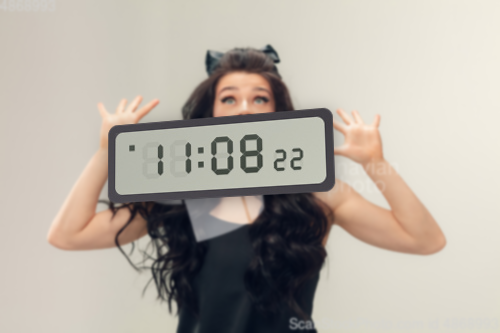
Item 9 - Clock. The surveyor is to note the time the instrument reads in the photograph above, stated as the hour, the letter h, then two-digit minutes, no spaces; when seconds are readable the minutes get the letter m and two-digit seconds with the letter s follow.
11h08m22s
